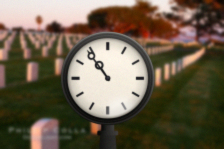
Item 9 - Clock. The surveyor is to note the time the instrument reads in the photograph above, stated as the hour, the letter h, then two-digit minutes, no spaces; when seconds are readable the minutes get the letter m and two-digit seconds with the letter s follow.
10h54
